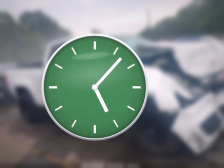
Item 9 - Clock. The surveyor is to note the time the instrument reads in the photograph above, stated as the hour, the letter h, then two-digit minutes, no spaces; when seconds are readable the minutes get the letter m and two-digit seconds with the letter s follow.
5h07
